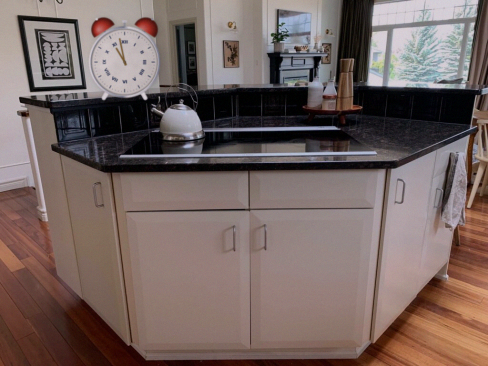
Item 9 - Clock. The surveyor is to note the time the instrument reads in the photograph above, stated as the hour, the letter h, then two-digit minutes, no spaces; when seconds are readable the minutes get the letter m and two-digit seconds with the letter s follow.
10h58
